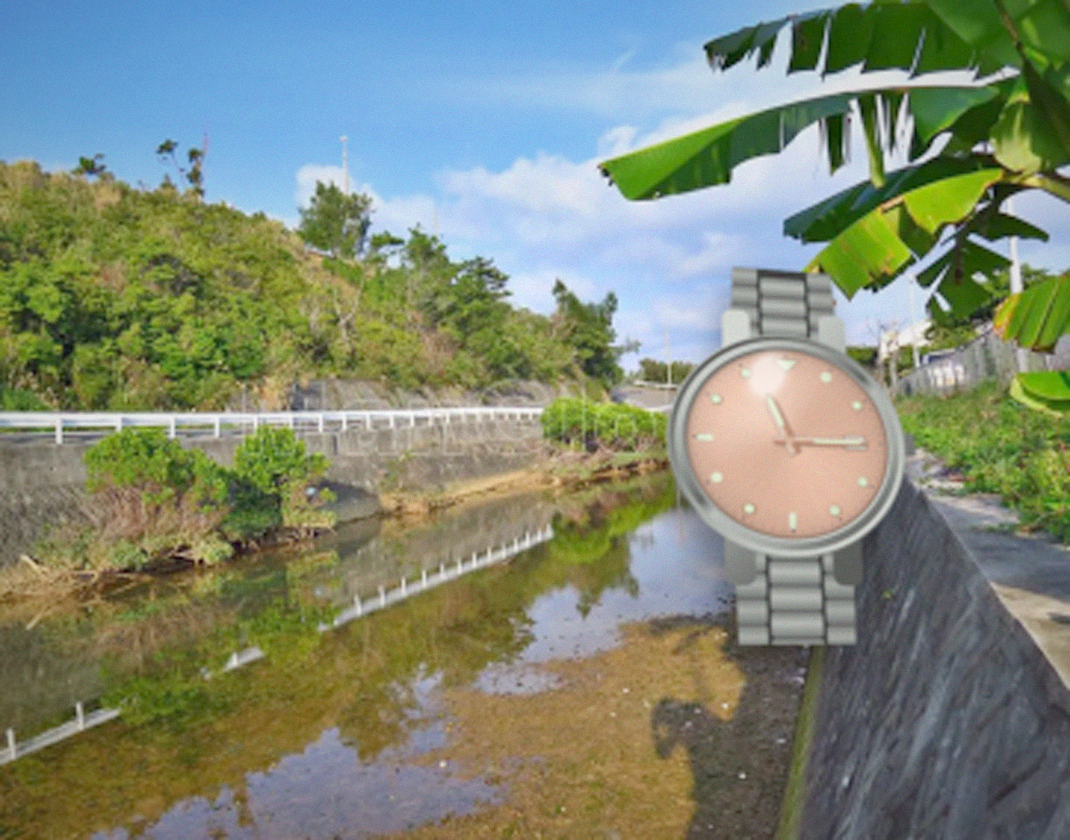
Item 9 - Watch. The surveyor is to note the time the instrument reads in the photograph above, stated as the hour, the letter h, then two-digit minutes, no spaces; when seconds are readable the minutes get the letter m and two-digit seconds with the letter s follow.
11h15
